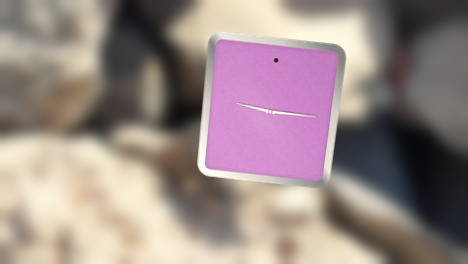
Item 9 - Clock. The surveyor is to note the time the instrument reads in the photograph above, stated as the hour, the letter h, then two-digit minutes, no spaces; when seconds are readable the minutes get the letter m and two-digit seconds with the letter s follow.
9h15
